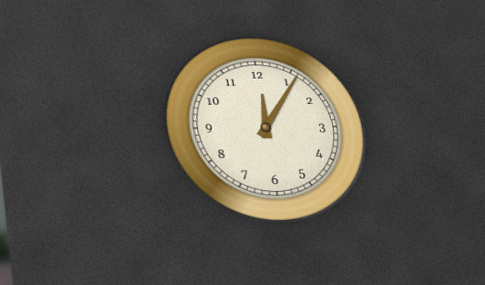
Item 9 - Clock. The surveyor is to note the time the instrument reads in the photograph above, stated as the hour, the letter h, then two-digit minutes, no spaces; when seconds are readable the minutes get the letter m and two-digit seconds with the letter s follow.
12h06
